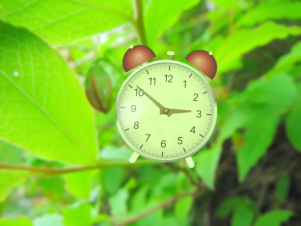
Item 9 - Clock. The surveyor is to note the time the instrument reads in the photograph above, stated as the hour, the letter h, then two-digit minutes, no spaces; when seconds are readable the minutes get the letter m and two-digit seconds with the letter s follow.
2h51
